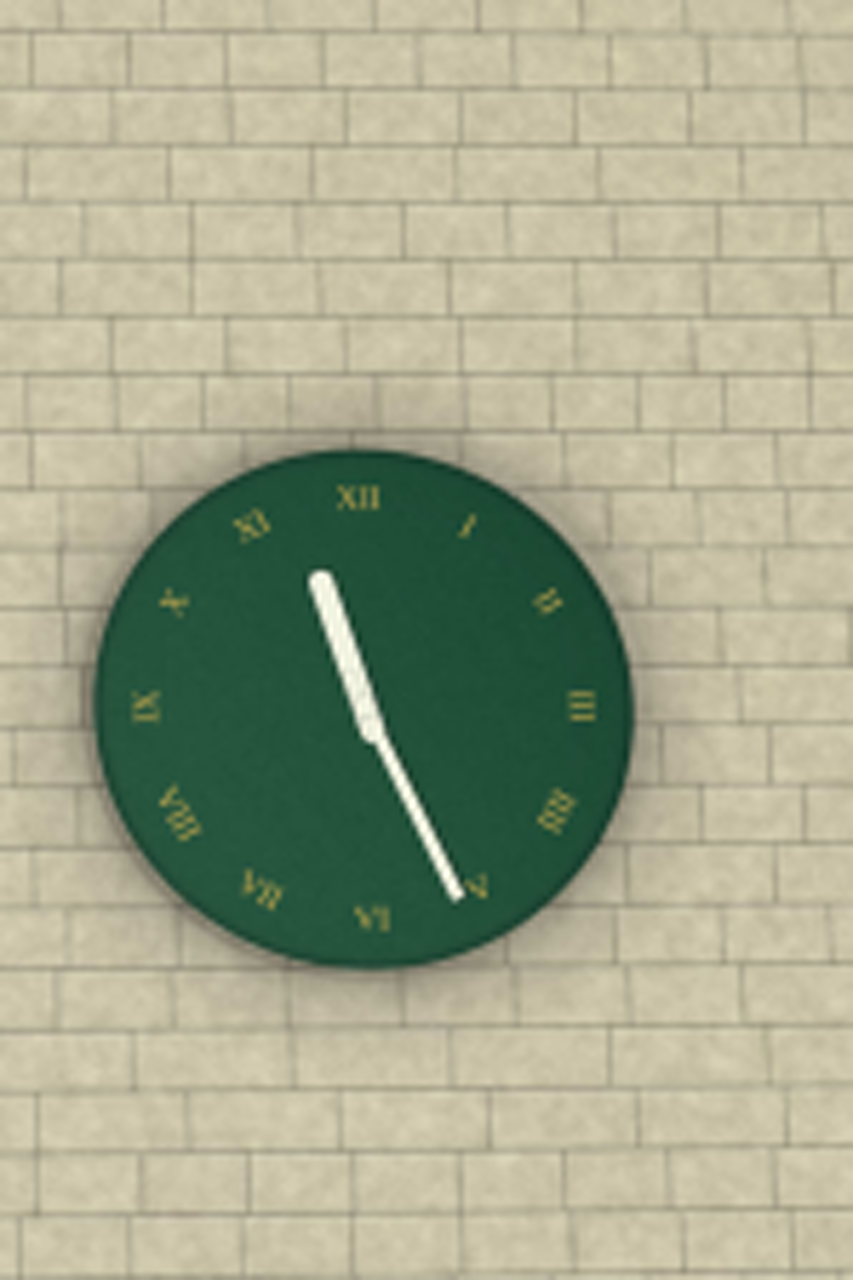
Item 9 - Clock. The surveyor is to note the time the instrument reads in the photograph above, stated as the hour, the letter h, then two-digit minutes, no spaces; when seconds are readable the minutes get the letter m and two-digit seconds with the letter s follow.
11h26
